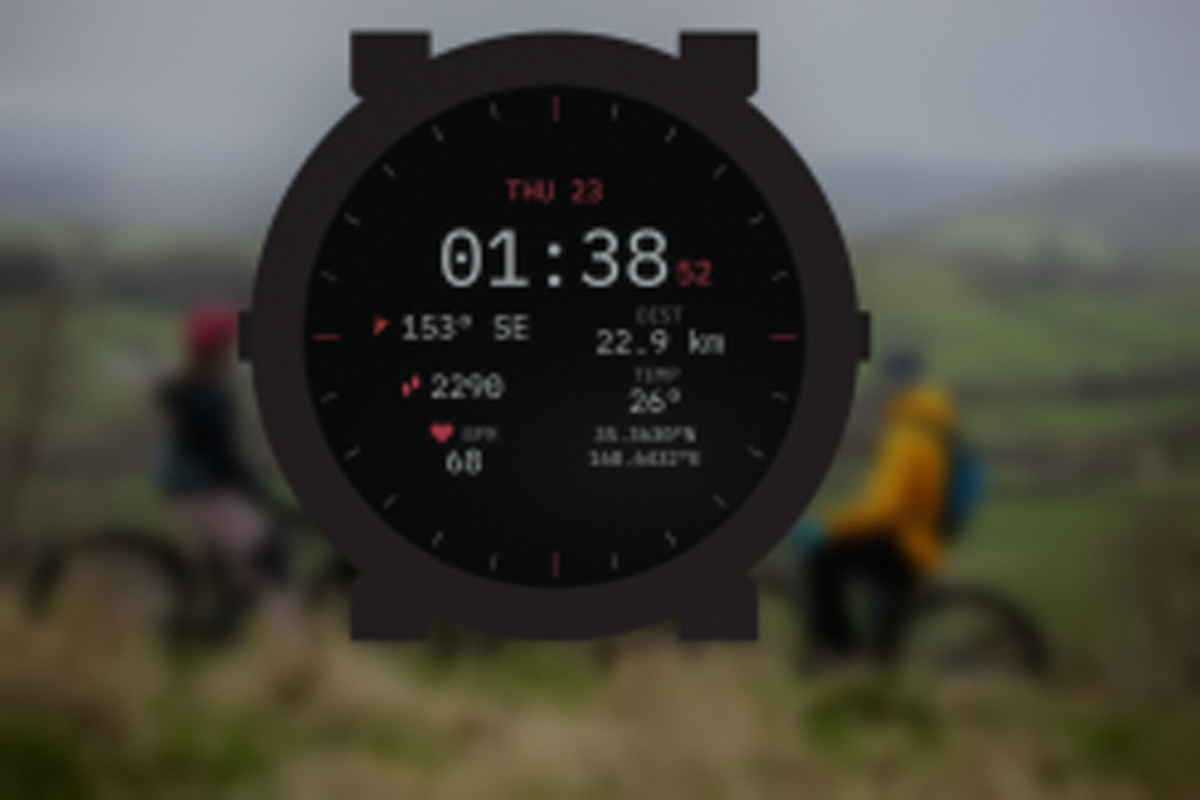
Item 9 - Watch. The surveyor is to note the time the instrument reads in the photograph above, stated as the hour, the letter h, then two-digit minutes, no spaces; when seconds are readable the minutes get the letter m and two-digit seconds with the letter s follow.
1h38
